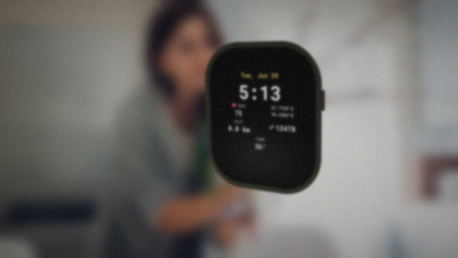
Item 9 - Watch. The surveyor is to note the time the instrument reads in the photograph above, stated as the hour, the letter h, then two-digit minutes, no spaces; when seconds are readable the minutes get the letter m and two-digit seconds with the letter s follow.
5h13
